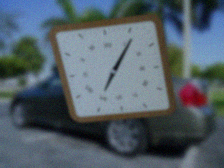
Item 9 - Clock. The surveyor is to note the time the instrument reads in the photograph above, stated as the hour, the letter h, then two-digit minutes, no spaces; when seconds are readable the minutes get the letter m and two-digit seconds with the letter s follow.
7h06
